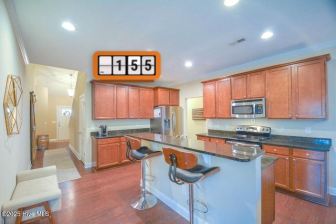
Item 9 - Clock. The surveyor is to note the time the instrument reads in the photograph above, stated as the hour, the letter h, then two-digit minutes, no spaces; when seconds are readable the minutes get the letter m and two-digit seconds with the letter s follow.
1h55
